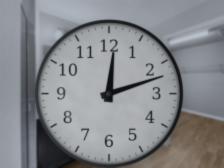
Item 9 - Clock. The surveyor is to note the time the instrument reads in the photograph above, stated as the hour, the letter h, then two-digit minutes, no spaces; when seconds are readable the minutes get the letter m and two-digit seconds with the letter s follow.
12h12
